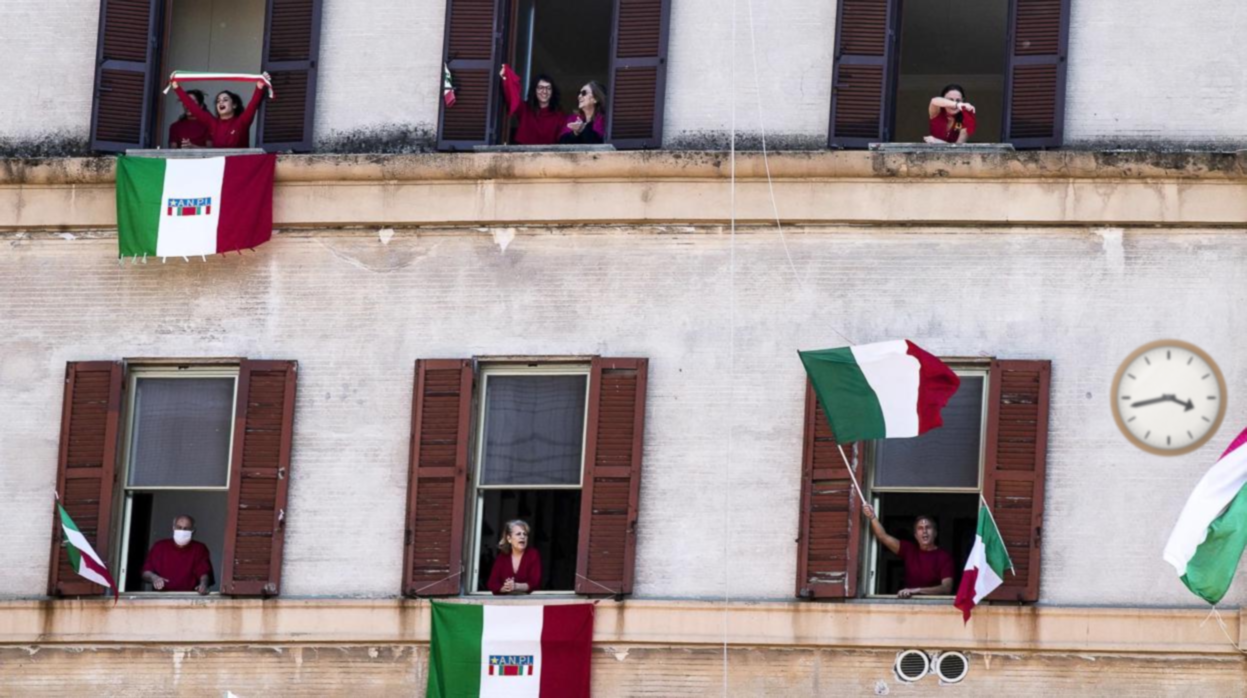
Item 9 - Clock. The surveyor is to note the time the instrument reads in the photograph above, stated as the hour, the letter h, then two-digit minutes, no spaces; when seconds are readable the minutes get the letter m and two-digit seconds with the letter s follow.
3h43
